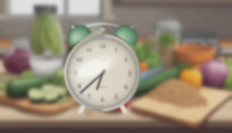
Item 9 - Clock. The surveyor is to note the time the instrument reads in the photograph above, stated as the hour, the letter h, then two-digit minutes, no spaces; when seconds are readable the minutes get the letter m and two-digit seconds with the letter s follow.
6h38
